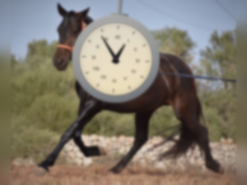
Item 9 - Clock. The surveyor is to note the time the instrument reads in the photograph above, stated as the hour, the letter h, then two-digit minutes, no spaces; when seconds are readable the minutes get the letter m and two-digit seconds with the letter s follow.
12h54
